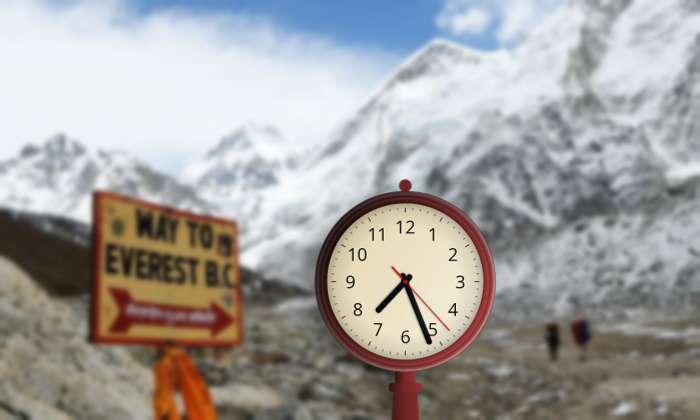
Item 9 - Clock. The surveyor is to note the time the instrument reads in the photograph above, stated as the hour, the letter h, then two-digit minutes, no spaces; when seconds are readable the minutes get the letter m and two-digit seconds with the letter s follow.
7h26m23s
